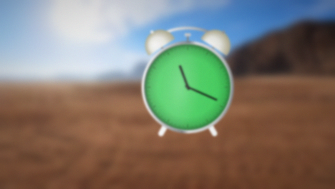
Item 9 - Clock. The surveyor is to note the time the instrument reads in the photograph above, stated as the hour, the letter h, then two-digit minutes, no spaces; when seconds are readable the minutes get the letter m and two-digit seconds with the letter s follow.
11h19
